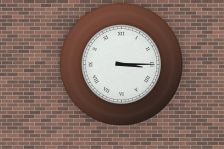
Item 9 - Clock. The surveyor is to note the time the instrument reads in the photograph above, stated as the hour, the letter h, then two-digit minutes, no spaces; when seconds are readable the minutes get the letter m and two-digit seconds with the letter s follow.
3h15
